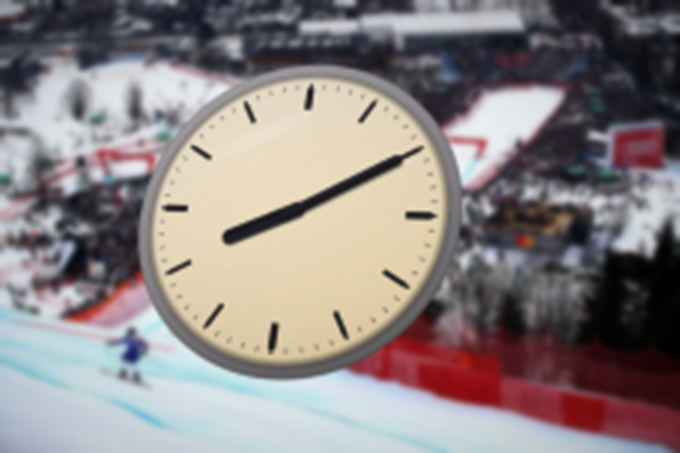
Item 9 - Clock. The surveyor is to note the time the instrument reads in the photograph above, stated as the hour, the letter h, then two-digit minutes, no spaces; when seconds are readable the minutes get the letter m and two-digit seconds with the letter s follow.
8h10
